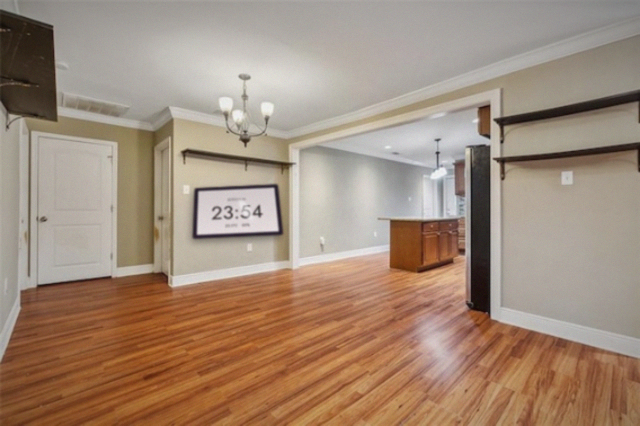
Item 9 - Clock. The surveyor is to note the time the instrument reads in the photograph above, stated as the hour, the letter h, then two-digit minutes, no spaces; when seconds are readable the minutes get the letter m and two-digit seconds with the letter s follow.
23h54
